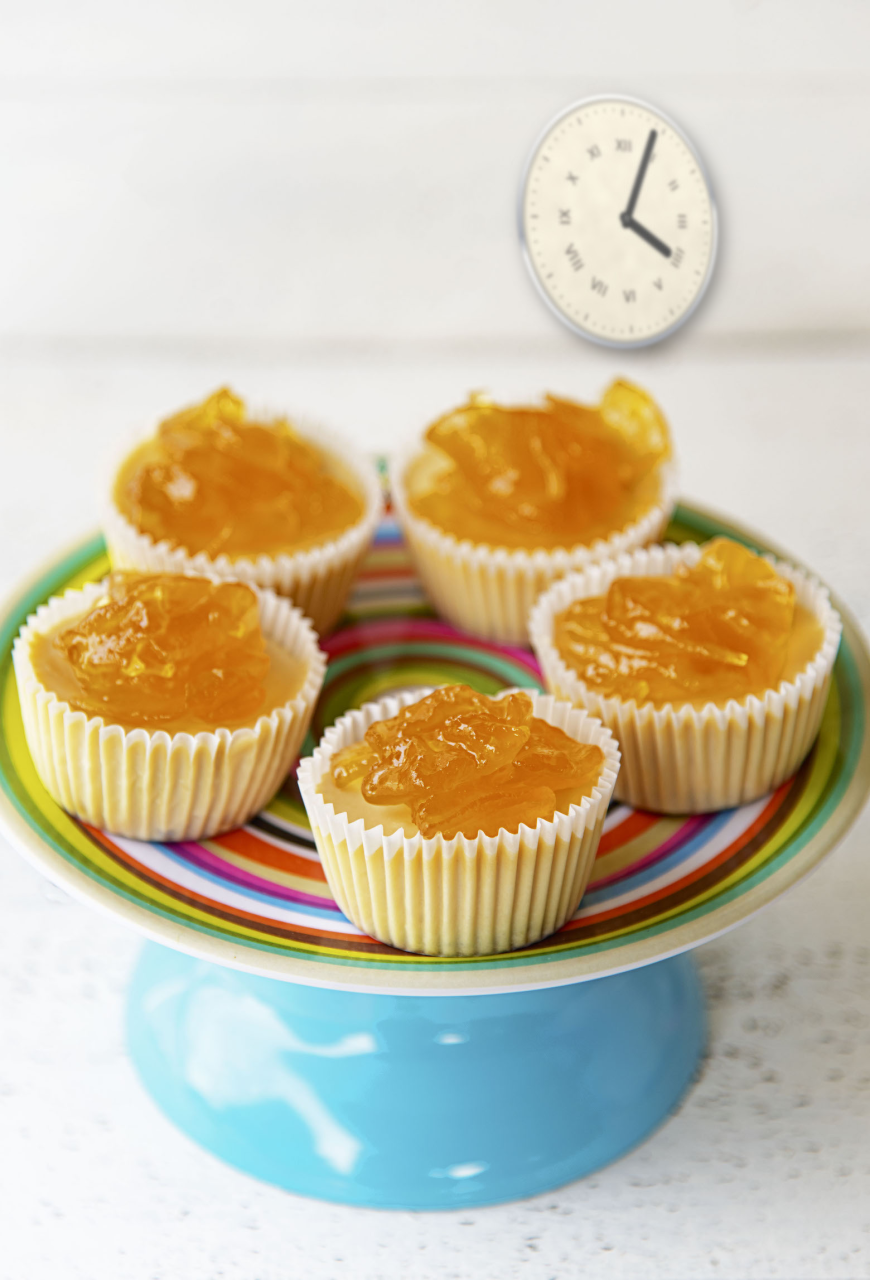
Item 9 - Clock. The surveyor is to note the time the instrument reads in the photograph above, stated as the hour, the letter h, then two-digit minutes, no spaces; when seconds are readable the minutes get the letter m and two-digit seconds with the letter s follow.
4h04
